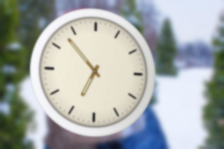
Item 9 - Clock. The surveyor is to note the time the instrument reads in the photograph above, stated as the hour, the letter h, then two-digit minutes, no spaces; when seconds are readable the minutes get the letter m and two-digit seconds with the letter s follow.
6h53
